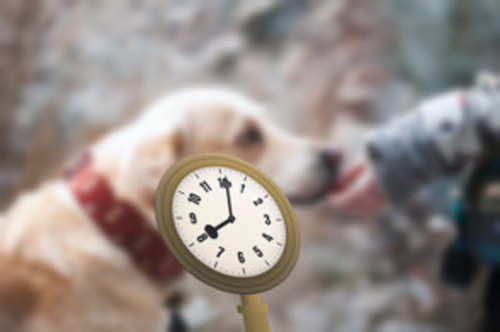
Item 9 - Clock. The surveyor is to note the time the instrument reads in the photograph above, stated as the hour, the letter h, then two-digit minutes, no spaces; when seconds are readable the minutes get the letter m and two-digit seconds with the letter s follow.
8h01
